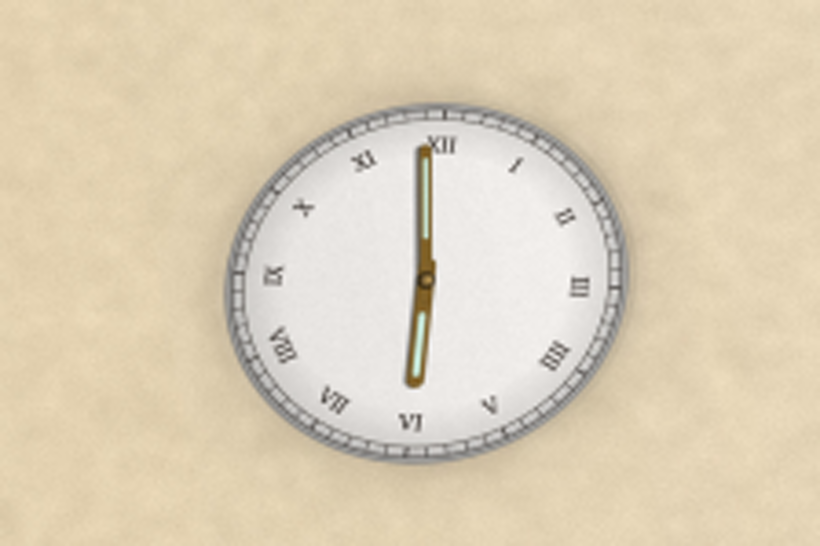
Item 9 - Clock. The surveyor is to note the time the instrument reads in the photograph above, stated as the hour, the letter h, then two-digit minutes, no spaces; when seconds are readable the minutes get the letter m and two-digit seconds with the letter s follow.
5h59
